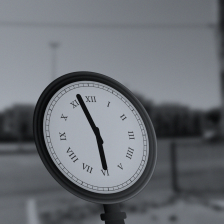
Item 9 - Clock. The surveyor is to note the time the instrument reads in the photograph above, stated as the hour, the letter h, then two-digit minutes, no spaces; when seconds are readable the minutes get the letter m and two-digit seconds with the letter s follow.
5h57
